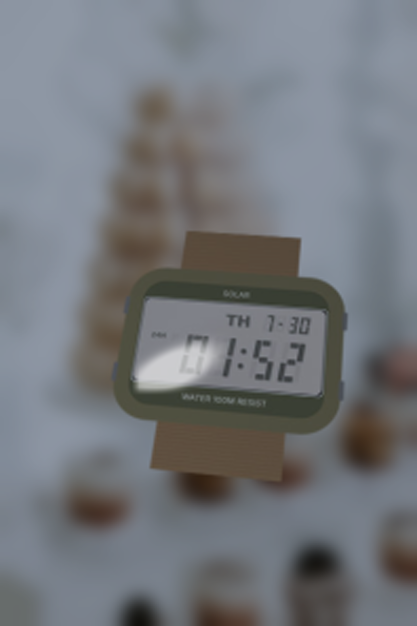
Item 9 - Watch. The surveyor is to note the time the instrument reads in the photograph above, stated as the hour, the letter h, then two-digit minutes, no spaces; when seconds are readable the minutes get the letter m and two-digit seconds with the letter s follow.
1h52
